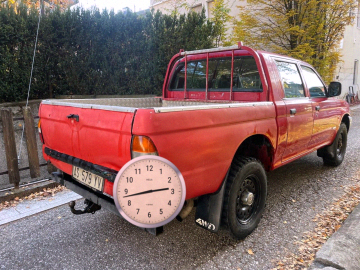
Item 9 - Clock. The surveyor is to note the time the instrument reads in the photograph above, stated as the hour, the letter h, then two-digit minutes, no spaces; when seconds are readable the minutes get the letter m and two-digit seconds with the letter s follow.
2h43
